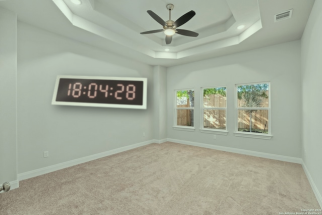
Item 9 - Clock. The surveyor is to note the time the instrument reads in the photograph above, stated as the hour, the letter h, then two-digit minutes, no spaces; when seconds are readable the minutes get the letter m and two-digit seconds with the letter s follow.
18h04m28s
